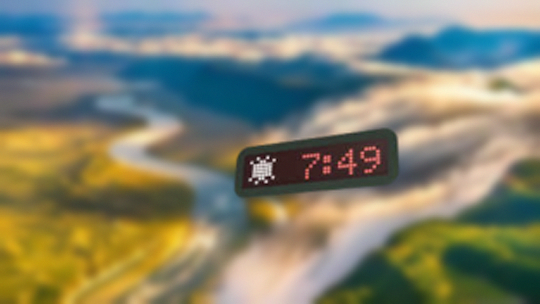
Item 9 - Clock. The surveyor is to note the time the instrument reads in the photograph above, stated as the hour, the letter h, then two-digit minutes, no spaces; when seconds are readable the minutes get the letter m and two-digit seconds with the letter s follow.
7h49
